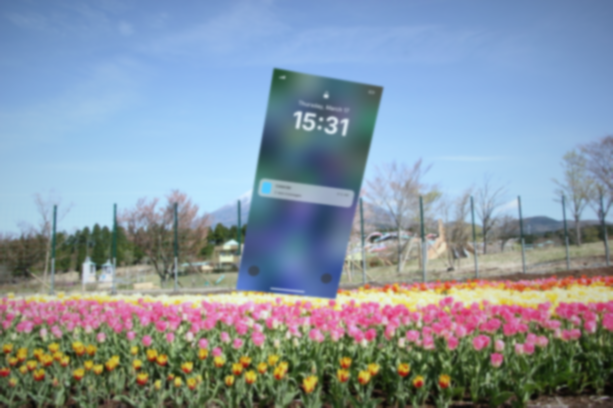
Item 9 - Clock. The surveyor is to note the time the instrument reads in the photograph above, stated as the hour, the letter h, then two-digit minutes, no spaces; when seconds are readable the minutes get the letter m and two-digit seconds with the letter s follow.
15h31
